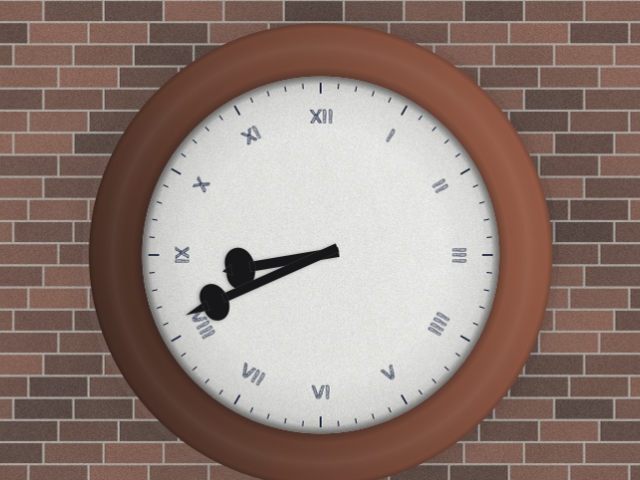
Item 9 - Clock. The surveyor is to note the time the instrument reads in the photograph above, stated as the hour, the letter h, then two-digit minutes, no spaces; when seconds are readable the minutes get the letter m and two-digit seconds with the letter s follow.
8h41
